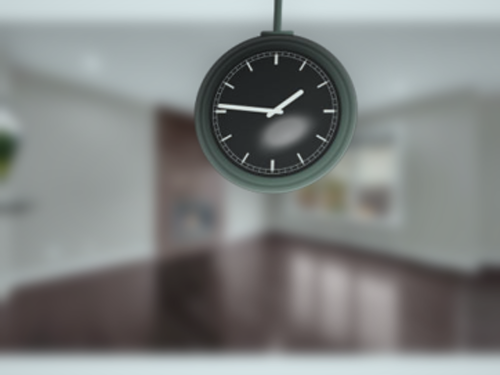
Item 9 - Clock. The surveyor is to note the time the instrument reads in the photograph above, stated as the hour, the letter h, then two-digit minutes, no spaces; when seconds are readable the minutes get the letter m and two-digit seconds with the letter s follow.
1h46
